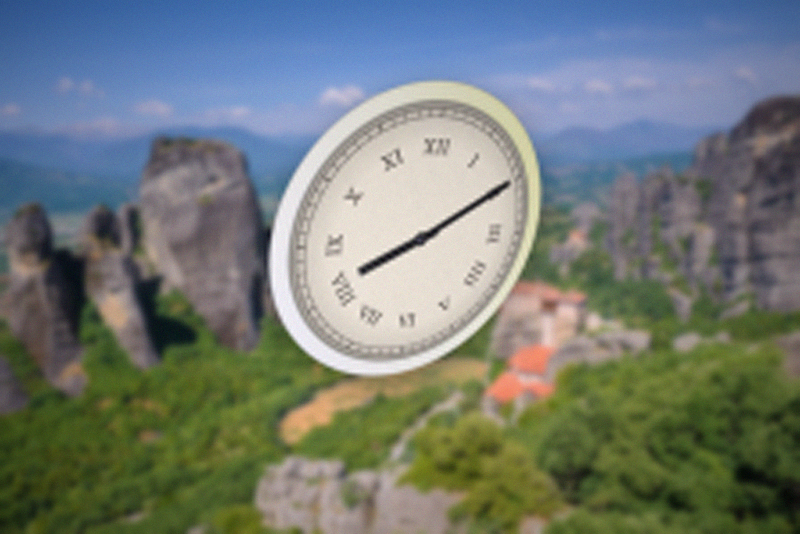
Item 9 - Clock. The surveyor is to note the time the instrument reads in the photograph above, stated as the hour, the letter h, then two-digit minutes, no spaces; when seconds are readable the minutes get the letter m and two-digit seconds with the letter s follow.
8h10
